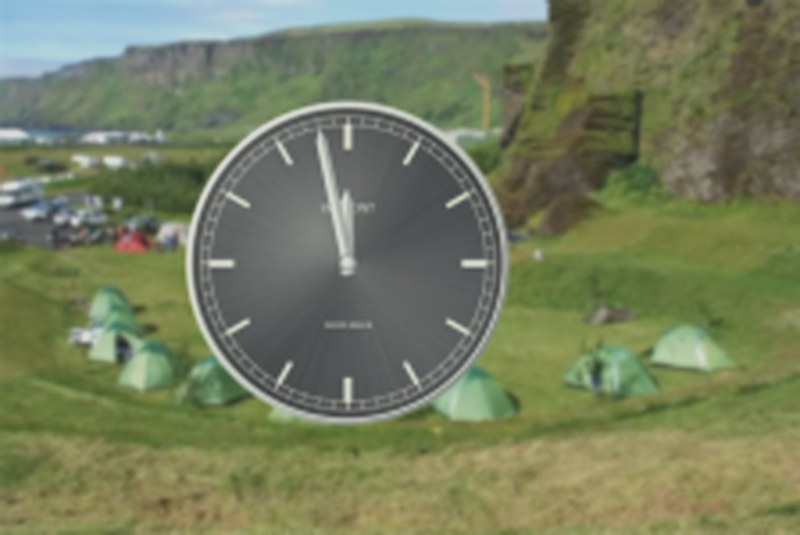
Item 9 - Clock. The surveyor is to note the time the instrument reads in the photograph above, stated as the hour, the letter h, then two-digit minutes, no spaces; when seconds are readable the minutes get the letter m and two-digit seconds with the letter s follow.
11h58
